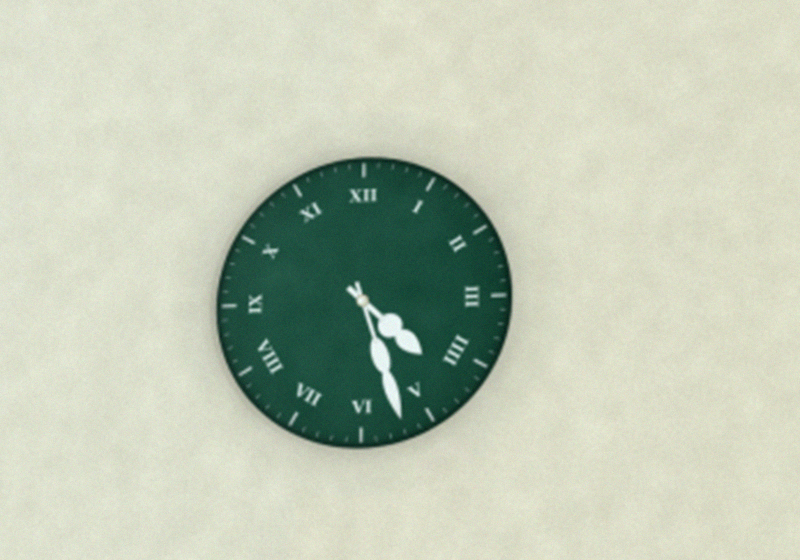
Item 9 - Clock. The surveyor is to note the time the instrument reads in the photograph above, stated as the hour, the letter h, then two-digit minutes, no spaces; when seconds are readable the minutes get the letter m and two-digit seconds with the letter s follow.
4h27
